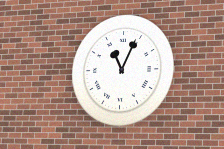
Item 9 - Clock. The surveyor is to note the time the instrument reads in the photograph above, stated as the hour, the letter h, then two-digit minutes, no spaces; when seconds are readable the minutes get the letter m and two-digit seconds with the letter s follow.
11h04
